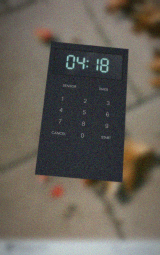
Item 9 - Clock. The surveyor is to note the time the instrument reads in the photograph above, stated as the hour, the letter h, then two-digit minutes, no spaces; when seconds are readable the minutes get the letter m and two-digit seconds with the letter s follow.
4h18
